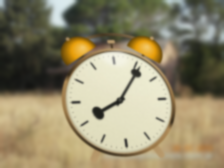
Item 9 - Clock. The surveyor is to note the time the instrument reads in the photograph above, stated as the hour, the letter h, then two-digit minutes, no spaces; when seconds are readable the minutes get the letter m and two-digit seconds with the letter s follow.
8h06
